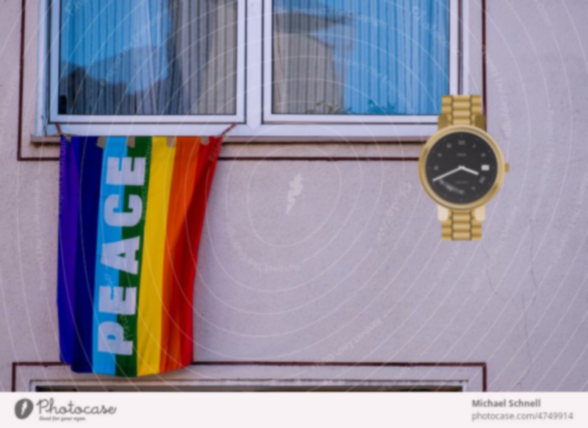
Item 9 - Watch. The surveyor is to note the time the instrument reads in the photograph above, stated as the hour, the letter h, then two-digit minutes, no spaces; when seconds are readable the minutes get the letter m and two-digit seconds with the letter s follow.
3h41
